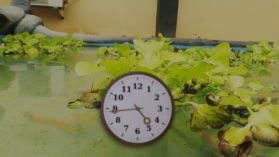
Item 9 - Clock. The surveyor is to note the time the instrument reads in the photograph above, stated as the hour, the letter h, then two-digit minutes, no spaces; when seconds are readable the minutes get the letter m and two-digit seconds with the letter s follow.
4h44
